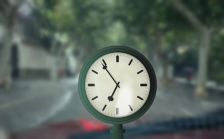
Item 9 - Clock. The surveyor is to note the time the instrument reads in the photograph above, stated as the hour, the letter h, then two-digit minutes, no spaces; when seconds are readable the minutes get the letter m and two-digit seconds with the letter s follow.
6h54
